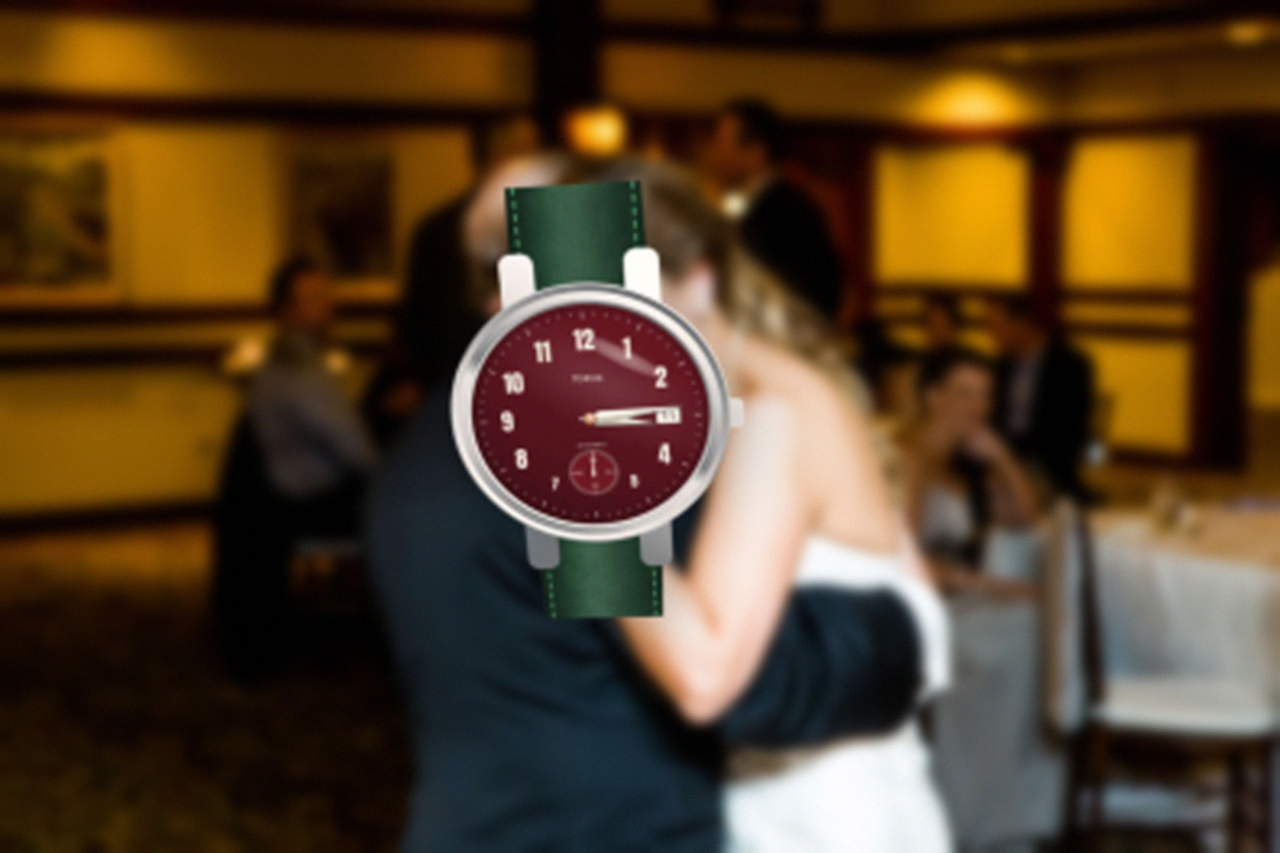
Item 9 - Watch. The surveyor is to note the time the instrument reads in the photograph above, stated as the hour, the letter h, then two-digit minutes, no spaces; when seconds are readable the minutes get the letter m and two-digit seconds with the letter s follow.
3h14
